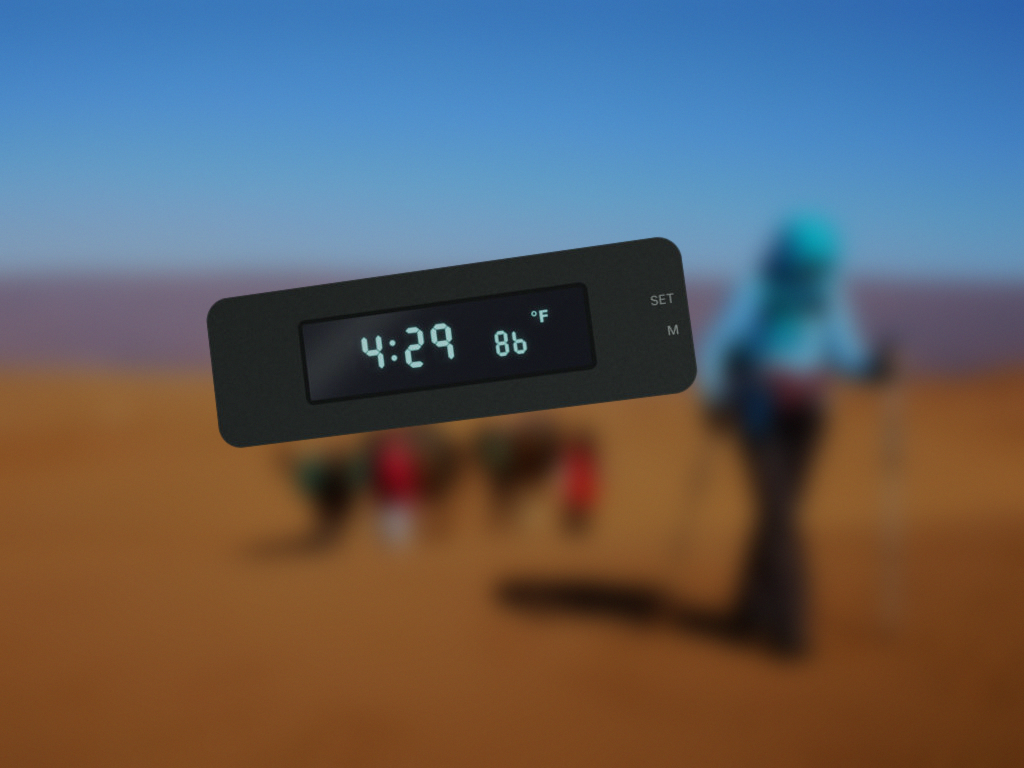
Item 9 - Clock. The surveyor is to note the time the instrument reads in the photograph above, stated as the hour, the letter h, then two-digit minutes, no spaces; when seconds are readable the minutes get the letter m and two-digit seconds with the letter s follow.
4h29
